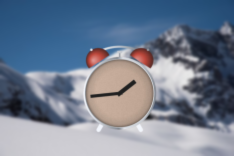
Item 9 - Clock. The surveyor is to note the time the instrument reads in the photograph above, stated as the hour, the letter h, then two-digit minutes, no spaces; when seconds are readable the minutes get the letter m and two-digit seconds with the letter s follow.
1h44
